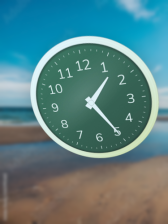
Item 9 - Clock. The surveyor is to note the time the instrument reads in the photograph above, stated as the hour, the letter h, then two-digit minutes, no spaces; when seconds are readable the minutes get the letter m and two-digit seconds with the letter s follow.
1h25
